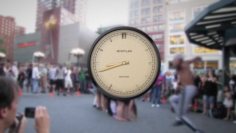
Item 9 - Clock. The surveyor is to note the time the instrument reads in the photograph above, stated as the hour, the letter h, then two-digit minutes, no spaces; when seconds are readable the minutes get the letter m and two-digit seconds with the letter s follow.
8h42
